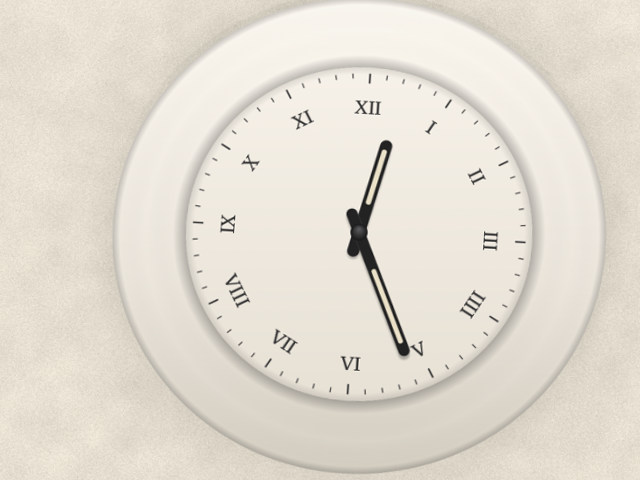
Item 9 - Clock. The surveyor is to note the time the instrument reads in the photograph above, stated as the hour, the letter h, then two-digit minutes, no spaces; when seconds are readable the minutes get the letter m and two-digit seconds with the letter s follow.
12h26
